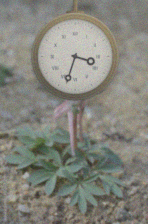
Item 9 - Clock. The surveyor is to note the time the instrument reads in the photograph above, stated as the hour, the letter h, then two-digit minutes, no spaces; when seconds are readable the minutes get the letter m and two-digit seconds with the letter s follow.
3h33
